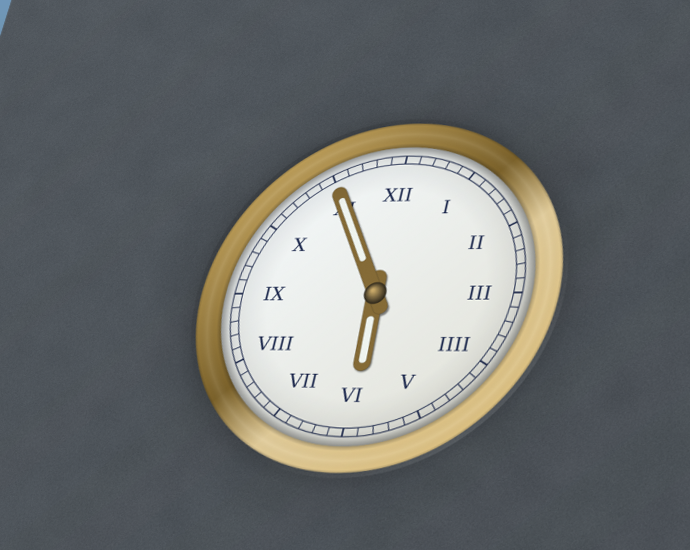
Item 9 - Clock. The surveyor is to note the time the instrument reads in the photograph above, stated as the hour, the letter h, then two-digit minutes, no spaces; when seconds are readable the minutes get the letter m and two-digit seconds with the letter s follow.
5h55
